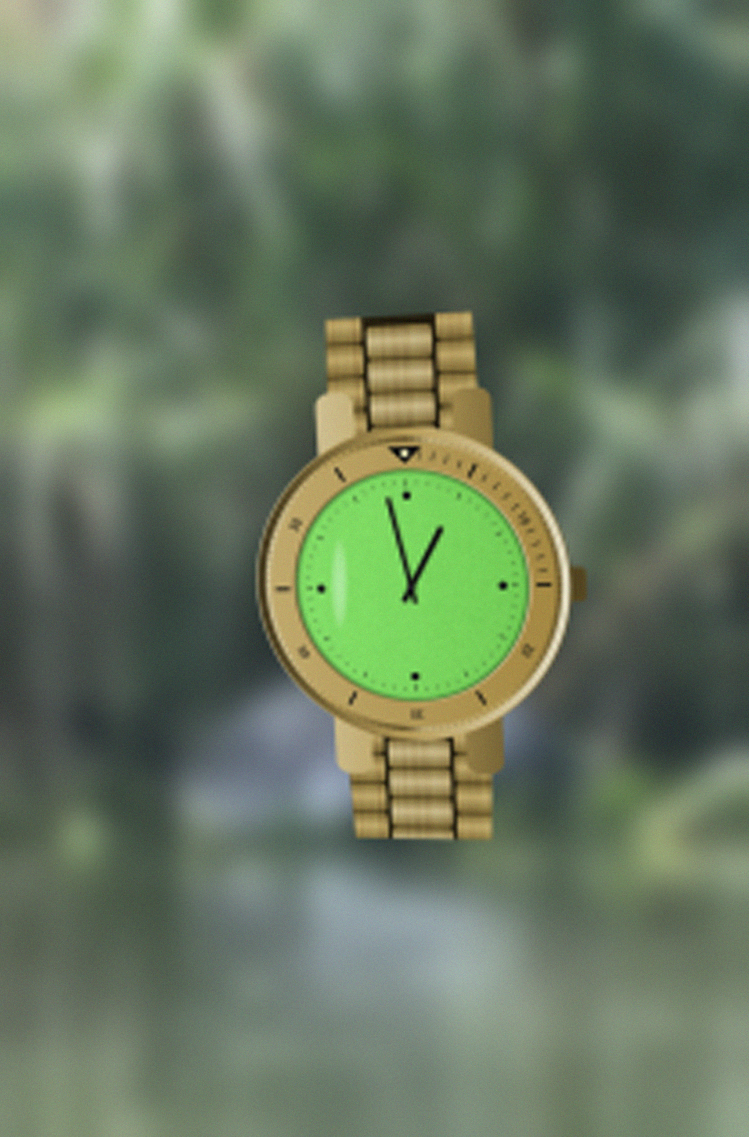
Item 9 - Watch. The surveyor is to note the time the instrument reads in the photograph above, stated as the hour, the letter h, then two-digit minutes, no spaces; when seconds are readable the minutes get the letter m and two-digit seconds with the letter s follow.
12h58
